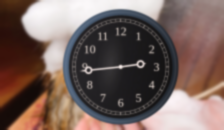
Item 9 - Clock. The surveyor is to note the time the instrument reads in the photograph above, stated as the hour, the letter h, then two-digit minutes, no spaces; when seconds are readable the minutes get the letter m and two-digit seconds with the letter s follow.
2h44
